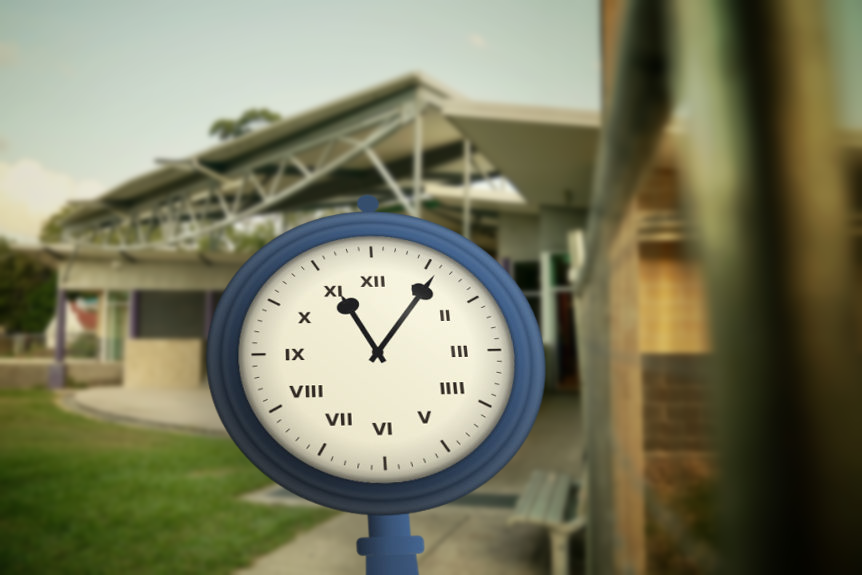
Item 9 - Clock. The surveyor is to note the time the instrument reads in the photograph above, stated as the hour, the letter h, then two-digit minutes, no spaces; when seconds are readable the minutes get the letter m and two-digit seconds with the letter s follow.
11h06
